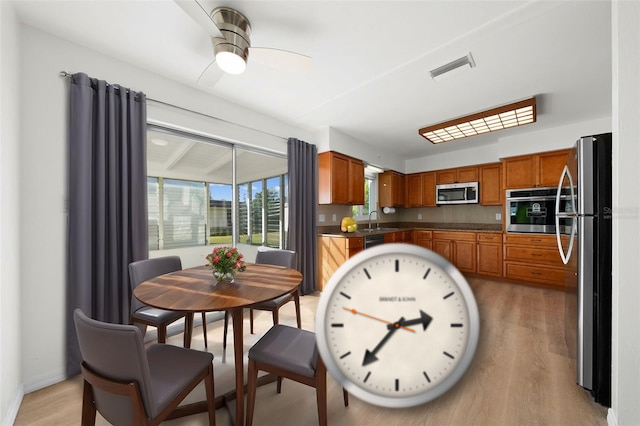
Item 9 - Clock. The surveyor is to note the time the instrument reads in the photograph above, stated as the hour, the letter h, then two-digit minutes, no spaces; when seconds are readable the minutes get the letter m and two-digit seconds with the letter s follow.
2h36m48s
